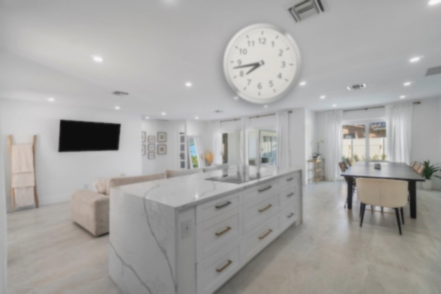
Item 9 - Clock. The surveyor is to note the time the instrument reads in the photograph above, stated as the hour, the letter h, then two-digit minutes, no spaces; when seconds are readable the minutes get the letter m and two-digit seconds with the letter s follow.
7h43
